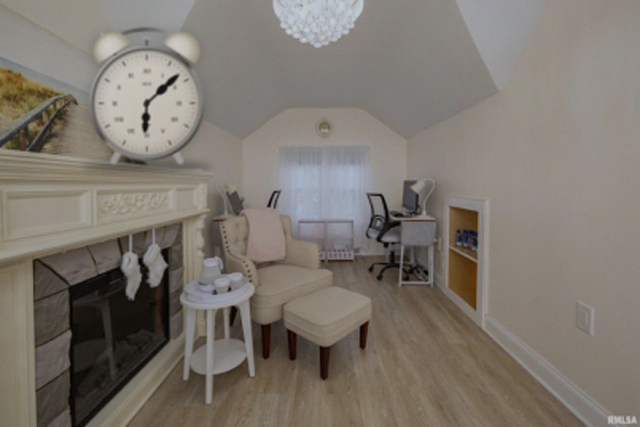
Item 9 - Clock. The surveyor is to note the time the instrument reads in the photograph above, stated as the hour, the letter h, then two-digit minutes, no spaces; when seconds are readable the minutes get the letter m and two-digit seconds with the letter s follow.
6h08
